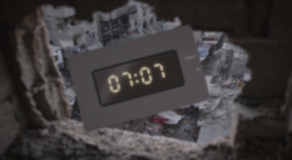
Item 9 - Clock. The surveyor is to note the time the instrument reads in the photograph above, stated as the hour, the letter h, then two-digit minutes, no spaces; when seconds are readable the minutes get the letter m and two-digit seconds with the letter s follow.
7h07
